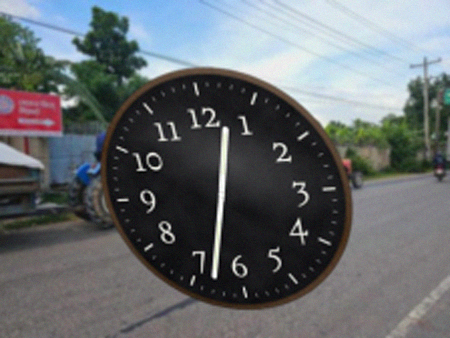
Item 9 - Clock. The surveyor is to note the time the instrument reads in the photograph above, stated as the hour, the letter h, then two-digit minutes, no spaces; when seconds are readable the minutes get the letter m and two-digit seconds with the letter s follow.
12h33
